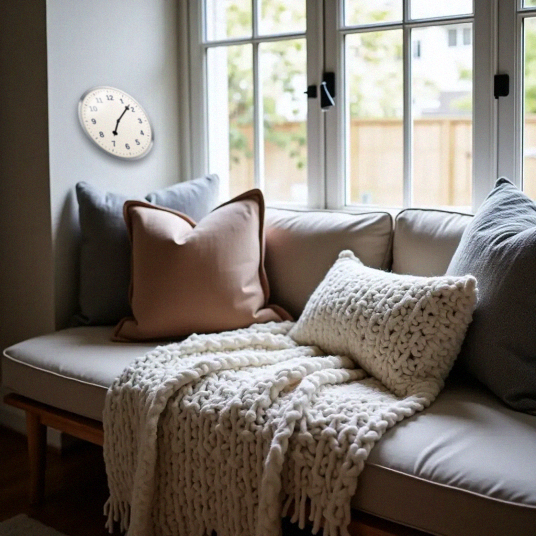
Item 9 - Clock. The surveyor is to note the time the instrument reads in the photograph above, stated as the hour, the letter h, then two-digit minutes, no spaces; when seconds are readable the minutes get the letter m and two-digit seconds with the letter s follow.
7h08
